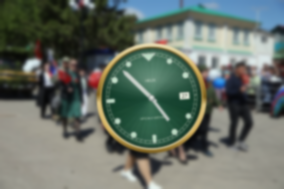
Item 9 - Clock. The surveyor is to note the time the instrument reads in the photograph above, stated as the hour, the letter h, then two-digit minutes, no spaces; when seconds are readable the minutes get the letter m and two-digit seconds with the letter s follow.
4h53
